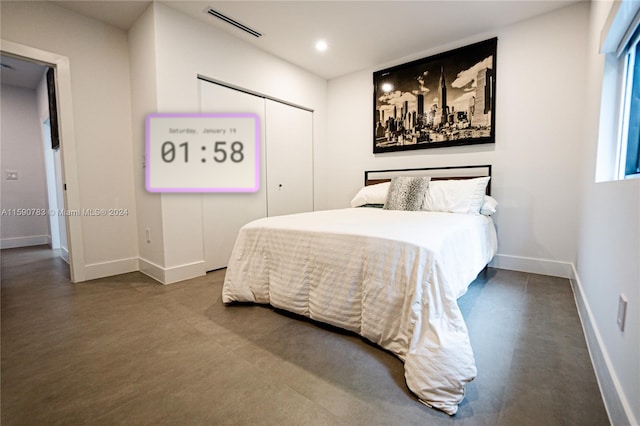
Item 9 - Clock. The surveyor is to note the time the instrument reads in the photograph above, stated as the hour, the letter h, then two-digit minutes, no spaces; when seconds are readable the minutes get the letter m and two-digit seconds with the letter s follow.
1h58
